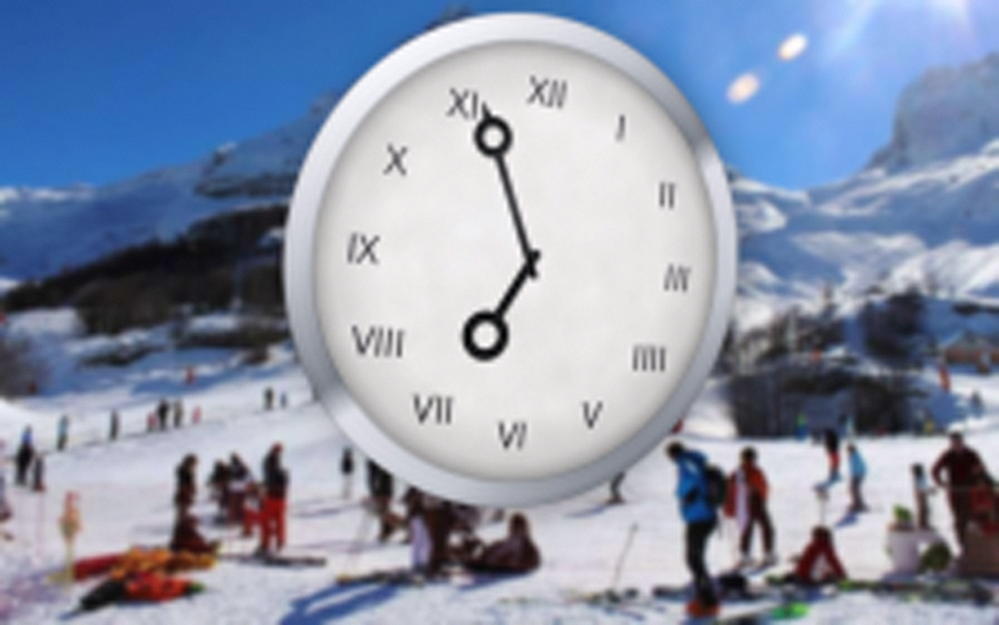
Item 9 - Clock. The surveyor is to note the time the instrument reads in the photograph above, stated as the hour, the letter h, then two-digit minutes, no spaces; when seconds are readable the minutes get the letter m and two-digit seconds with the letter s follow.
6h56
